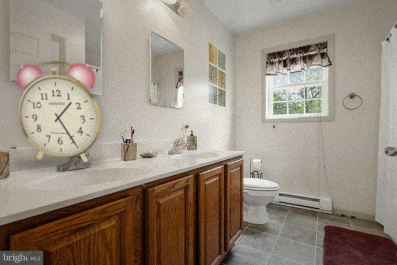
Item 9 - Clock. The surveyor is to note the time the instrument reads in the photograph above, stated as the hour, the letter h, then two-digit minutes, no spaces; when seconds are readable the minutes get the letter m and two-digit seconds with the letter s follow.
1h25
